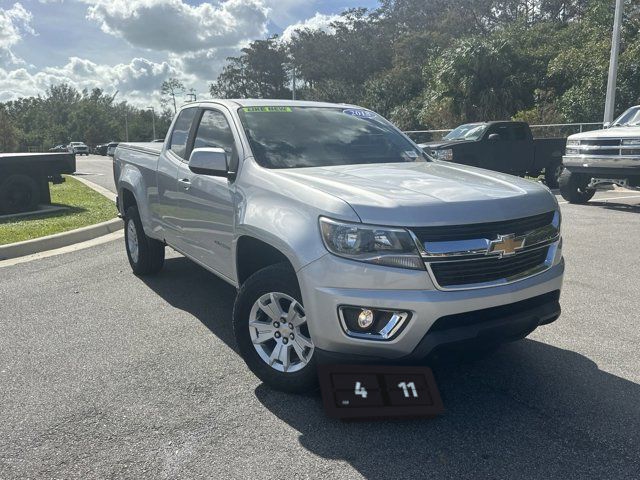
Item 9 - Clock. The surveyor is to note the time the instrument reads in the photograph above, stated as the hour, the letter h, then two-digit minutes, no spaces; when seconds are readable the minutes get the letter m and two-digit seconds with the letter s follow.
4h11
